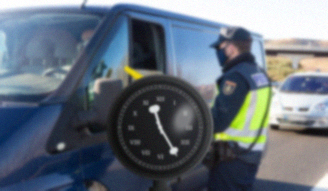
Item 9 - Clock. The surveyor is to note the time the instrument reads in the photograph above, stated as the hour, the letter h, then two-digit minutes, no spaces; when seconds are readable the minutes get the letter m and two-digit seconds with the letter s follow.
11h25
